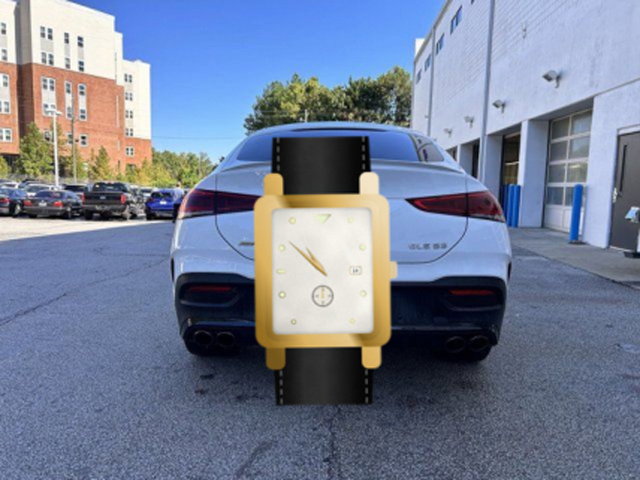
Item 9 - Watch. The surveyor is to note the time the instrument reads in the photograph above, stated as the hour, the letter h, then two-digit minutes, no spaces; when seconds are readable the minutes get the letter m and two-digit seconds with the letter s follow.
10h52
